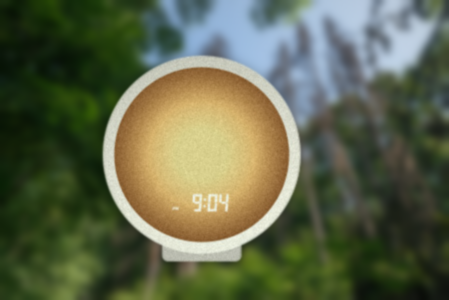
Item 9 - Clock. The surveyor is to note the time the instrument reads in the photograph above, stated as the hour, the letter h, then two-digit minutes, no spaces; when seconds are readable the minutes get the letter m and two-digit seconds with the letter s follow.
9h04
